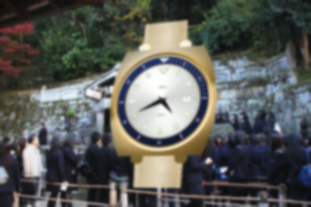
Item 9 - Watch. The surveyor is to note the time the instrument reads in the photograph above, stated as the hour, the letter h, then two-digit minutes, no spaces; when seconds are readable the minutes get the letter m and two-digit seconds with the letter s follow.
4h41
